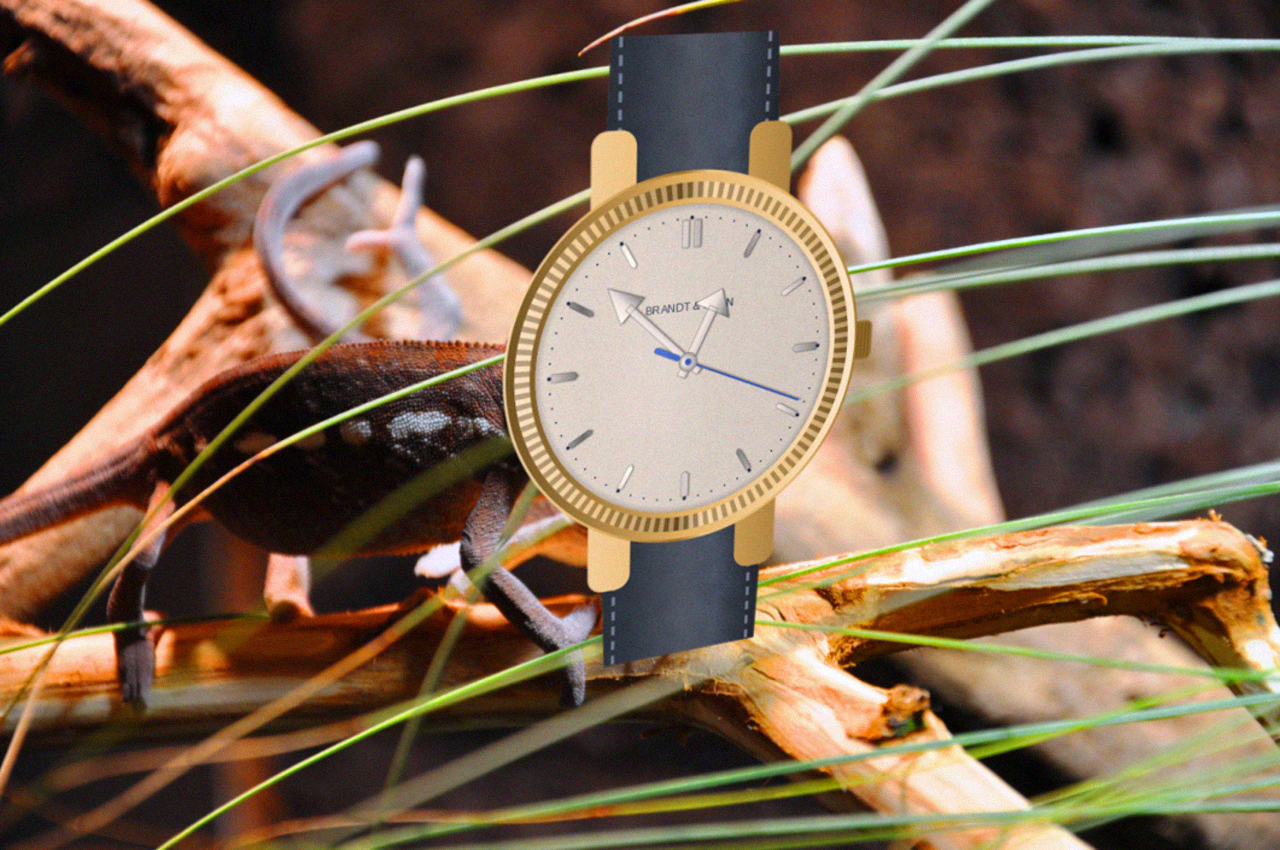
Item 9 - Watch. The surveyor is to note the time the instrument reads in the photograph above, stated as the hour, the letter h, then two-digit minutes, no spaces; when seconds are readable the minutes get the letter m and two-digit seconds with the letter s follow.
12h52m19s
